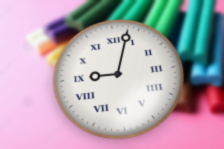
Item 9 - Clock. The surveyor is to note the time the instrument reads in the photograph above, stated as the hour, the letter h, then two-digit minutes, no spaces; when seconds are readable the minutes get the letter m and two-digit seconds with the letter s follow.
9h03
